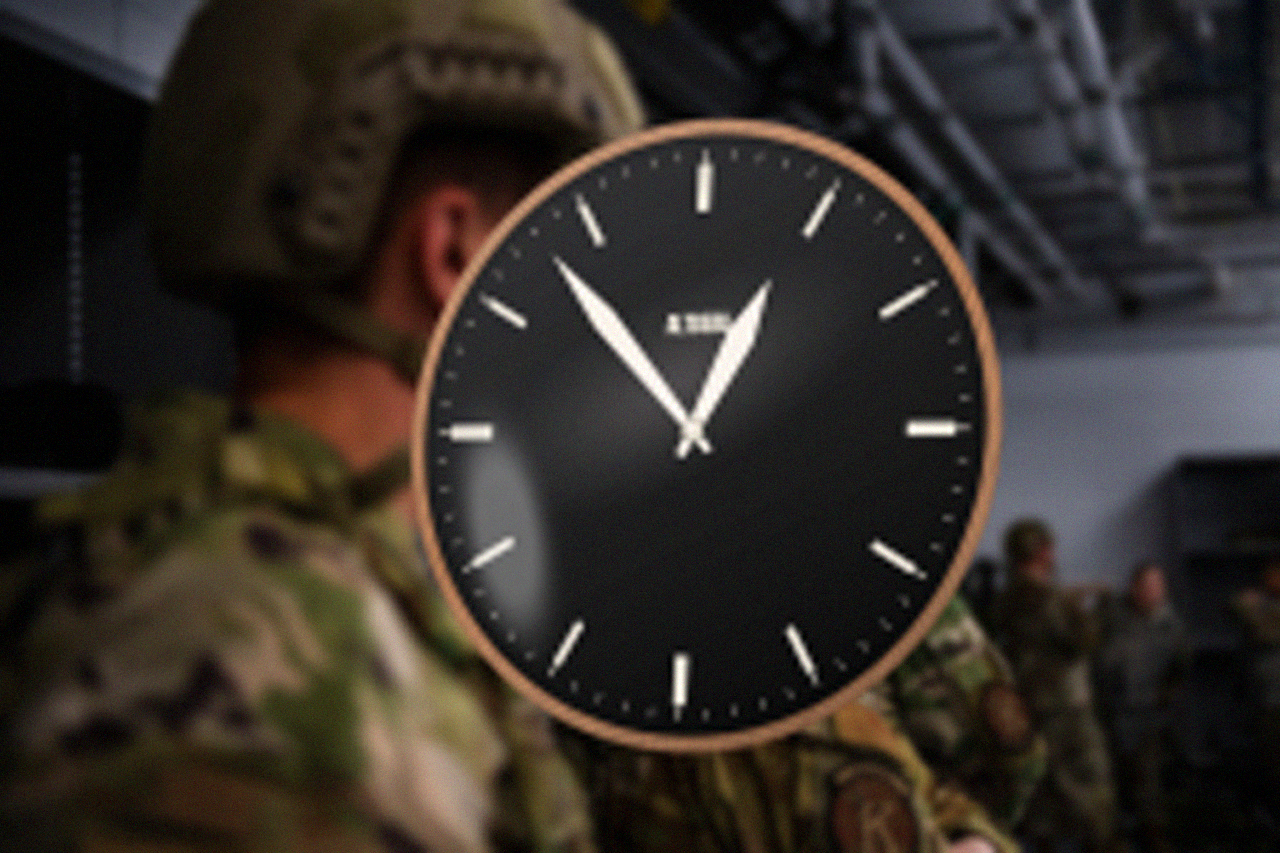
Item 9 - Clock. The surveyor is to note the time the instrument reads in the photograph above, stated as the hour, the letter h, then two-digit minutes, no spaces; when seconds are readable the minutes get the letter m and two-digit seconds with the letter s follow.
12h53
